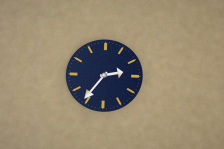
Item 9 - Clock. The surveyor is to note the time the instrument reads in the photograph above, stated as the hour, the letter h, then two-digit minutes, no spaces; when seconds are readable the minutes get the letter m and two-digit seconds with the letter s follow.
2h36
